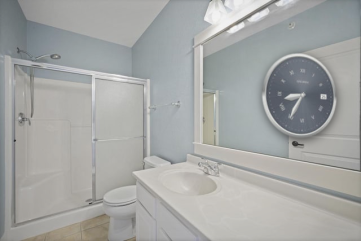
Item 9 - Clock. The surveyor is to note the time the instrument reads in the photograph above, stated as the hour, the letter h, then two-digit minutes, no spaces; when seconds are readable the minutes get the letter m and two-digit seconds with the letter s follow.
8h35
